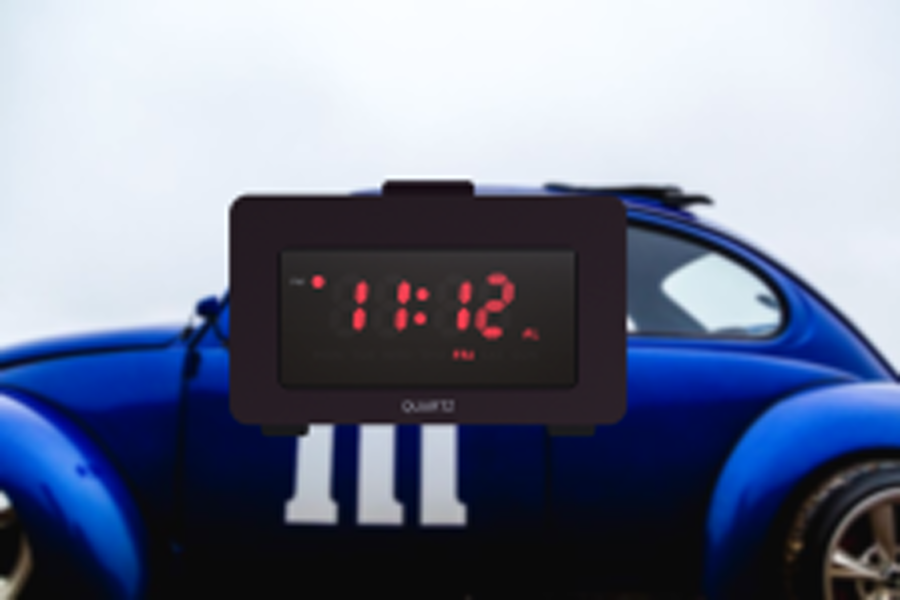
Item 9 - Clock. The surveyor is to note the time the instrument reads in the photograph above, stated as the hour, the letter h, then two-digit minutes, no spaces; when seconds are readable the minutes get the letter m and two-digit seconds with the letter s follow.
11h12
